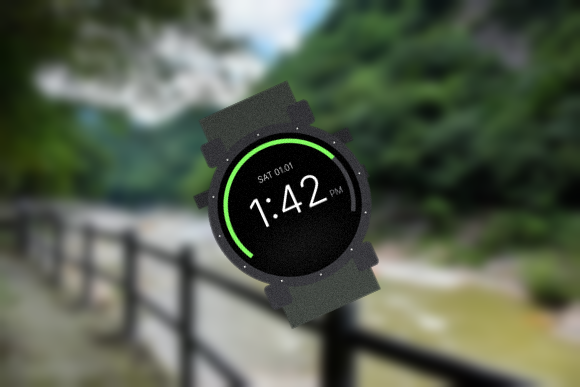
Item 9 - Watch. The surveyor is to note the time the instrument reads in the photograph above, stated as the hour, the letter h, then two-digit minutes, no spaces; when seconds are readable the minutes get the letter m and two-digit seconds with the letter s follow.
1h42
